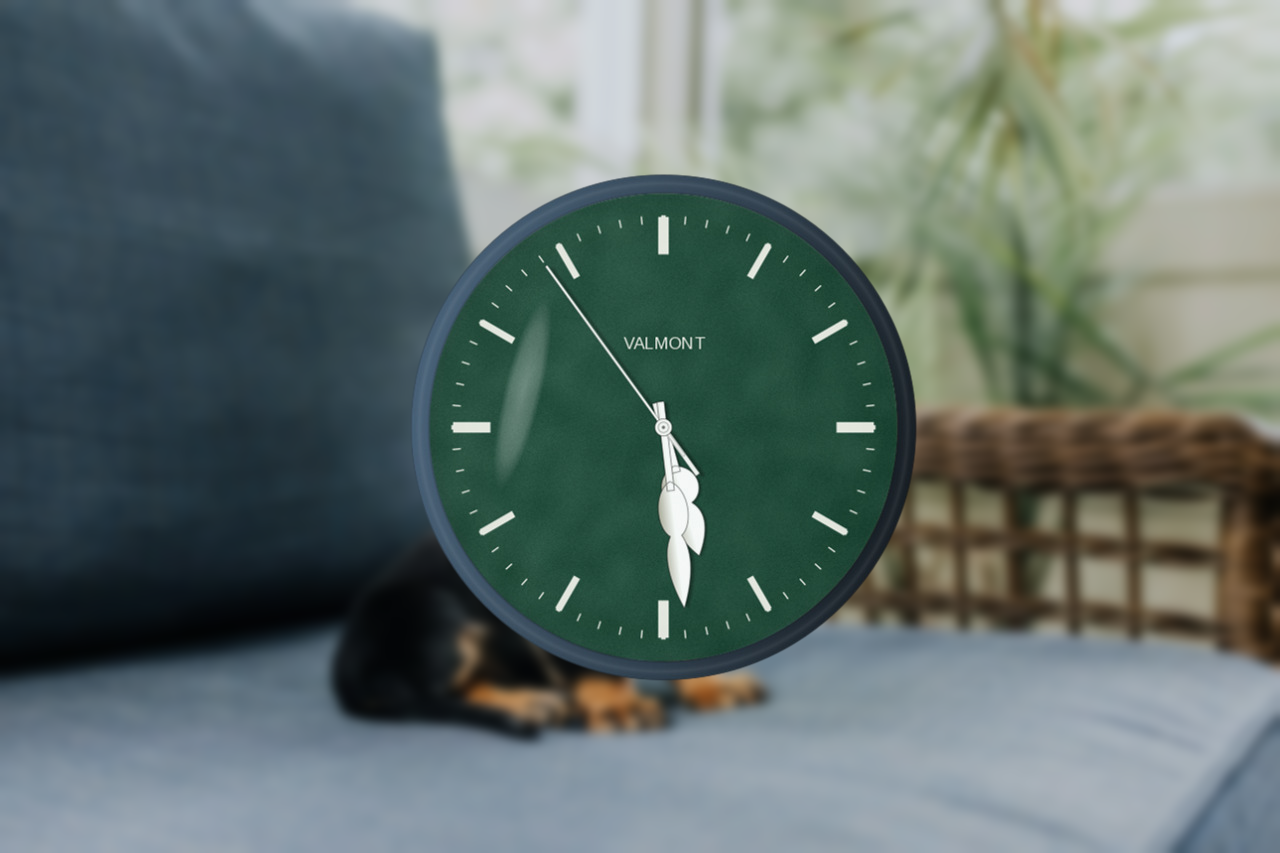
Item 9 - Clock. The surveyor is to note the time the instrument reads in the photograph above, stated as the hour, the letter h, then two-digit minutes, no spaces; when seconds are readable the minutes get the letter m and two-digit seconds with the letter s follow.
5h28m54s
